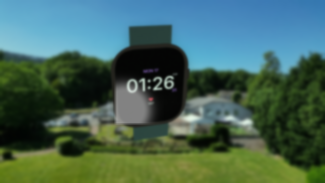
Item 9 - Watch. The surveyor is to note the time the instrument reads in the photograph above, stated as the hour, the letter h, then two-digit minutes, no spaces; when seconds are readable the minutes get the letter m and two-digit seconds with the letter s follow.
1h26
